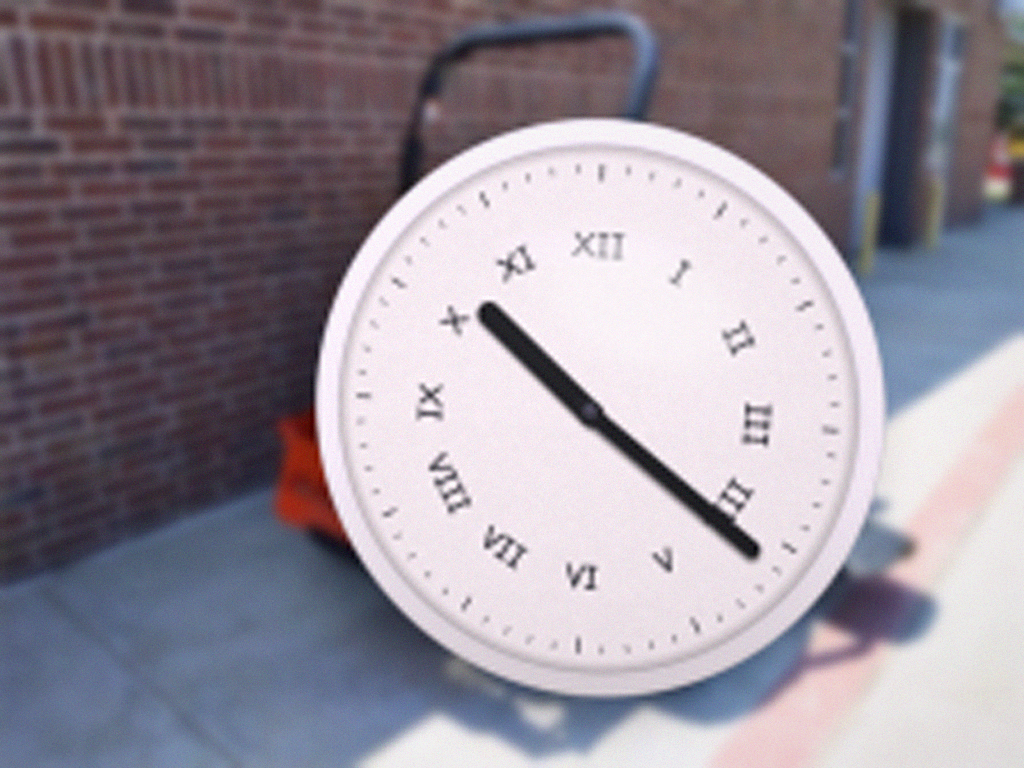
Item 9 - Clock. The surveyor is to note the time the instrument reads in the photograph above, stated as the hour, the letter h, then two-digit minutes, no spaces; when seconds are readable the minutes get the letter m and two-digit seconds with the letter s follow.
10h21
